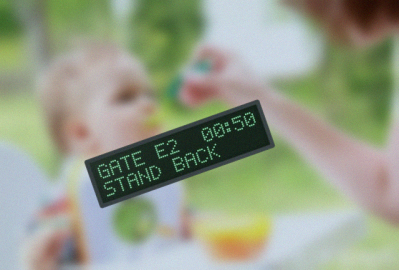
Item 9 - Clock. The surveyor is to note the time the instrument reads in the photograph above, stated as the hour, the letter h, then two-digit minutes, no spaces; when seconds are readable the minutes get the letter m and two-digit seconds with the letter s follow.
0h50
